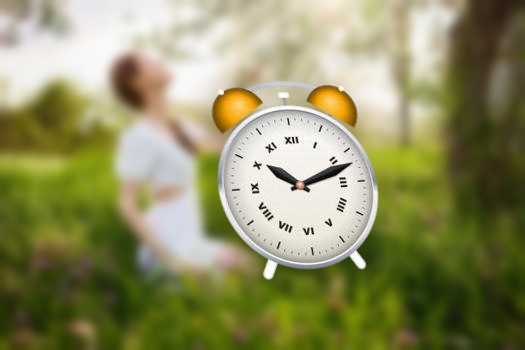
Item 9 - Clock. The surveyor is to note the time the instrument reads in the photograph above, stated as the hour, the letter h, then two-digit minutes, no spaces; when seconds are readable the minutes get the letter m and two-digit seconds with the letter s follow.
10h12
